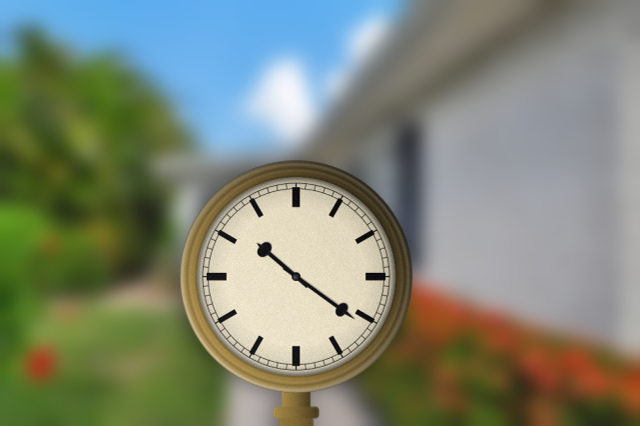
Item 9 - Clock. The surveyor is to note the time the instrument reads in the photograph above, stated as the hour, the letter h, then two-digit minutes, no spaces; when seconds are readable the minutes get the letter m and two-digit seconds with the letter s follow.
10h21
